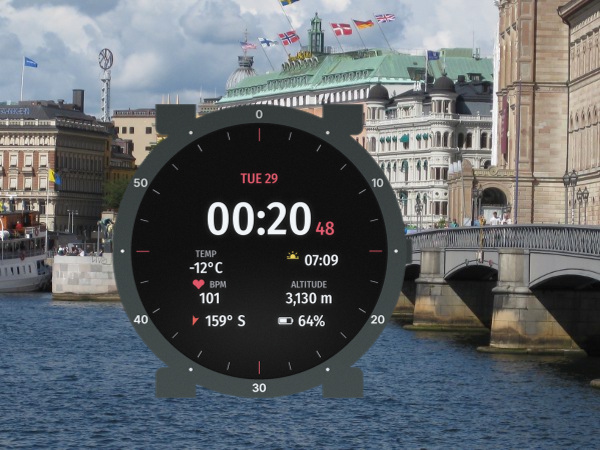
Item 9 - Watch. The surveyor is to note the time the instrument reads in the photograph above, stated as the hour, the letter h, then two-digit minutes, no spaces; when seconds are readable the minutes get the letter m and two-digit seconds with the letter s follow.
0h20m48s
